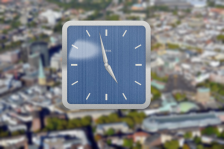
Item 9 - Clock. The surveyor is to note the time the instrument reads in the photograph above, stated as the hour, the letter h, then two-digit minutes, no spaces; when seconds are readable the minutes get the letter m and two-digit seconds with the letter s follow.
4h58
